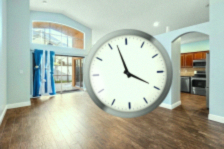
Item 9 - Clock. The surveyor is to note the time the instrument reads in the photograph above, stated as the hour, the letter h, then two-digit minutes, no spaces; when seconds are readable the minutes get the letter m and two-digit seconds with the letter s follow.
3h57
